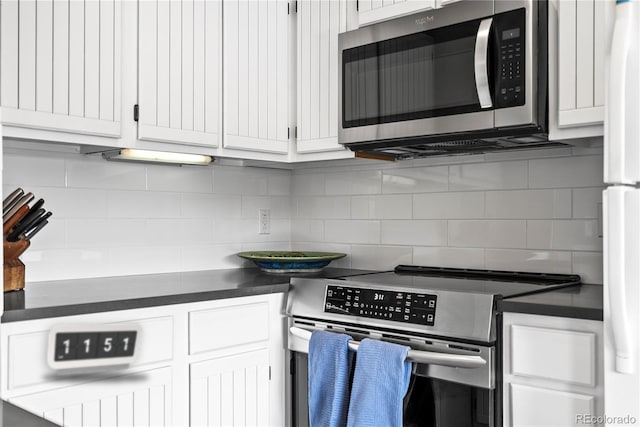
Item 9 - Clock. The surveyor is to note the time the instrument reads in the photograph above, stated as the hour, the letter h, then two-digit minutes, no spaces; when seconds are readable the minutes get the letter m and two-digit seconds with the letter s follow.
11h51
